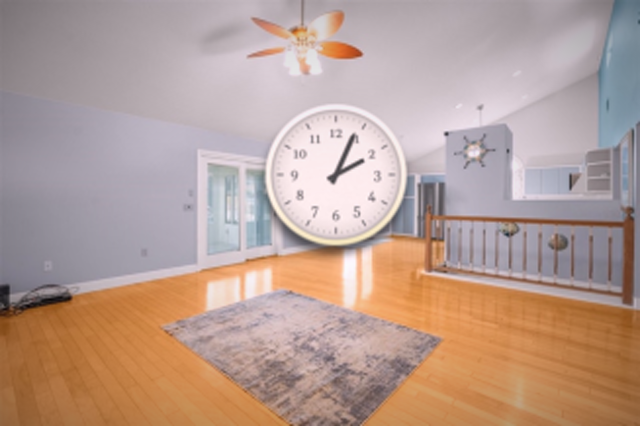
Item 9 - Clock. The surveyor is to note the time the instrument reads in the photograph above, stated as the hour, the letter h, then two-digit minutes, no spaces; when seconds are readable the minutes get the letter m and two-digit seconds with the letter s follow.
2h04
